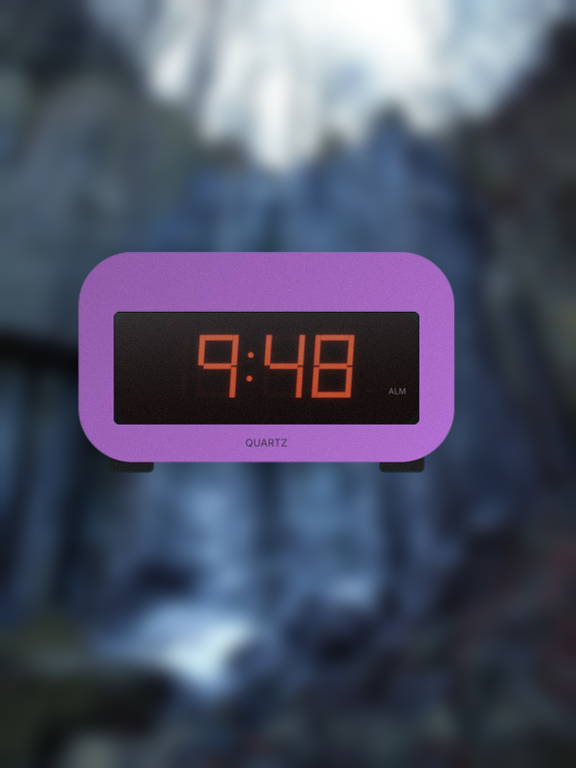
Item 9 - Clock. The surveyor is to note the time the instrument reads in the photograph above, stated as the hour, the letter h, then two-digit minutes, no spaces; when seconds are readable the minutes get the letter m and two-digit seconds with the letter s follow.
9h48
